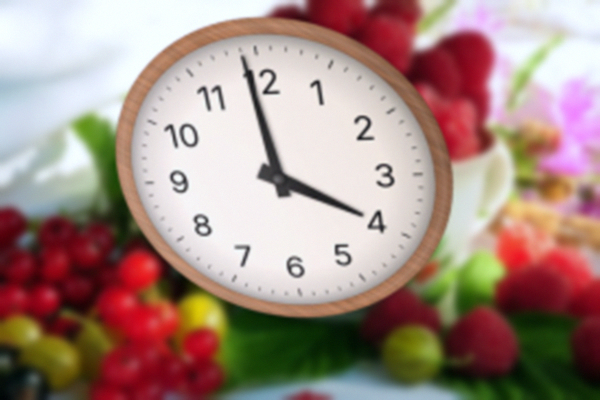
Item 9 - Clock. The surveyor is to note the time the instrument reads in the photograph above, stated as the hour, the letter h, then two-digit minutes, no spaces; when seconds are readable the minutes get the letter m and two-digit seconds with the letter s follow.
3h59
